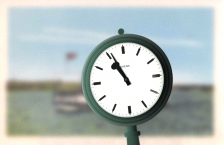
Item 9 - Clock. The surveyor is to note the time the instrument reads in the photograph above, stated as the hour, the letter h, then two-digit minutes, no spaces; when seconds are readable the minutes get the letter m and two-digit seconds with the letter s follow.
10h56
